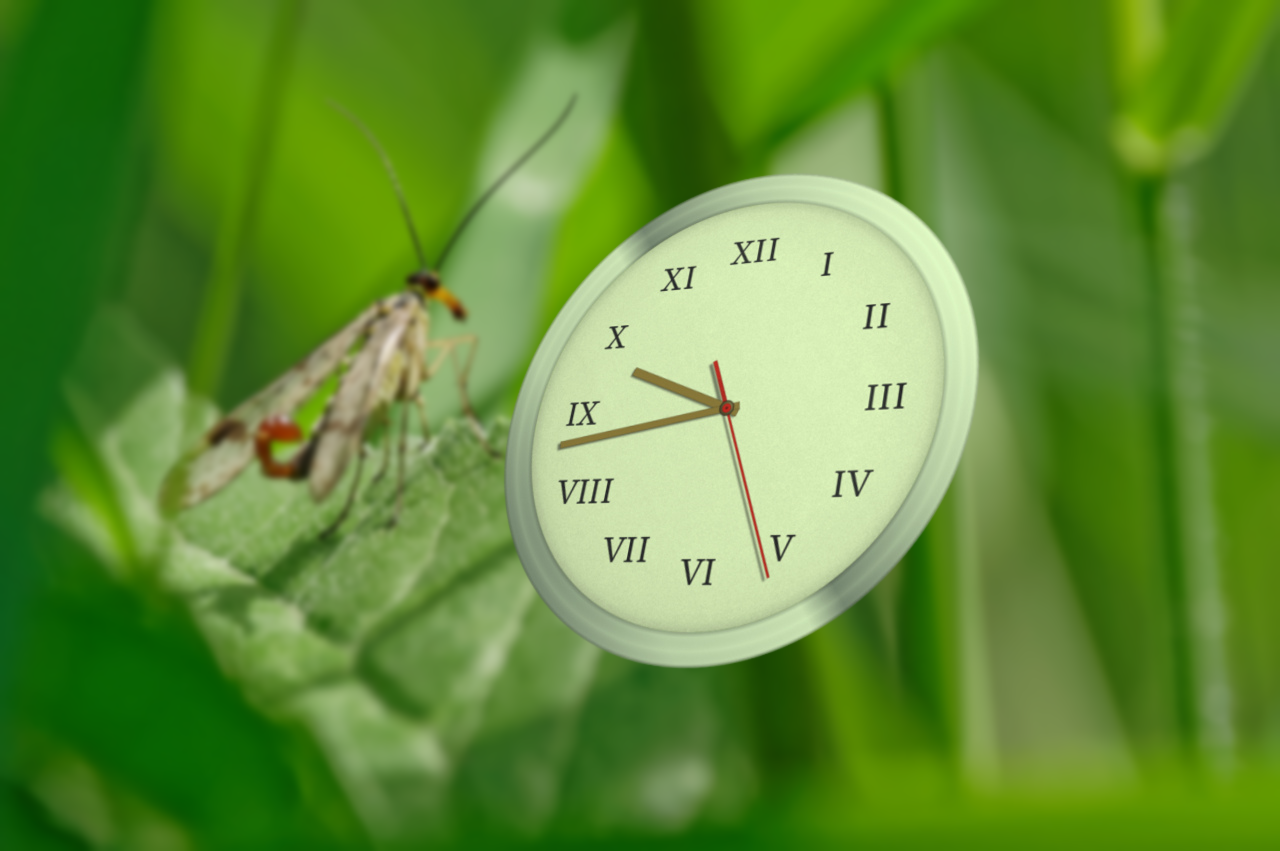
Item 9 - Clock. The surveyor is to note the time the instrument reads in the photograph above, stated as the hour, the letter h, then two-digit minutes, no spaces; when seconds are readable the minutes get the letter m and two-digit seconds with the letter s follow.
9h43m26s
